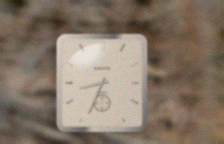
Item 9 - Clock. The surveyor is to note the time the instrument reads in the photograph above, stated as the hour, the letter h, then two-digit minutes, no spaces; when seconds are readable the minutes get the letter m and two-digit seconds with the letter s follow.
8h34
